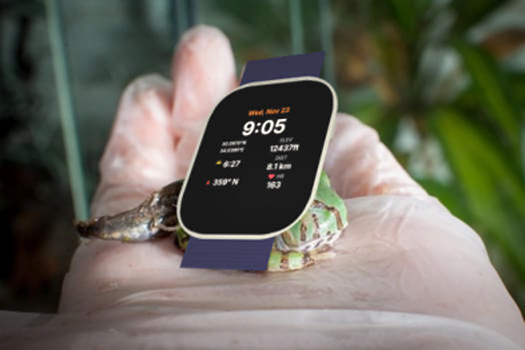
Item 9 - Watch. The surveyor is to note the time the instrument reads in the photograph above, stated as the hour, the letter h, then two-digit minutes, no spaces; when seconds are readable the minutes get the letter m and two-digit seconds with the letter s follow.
9h05
